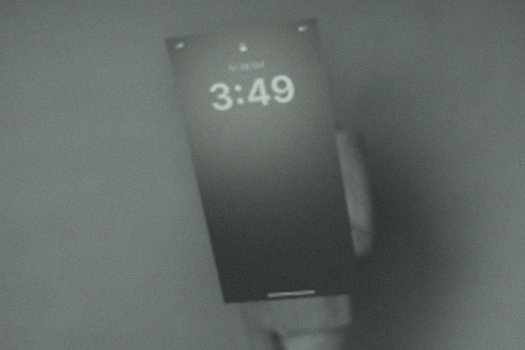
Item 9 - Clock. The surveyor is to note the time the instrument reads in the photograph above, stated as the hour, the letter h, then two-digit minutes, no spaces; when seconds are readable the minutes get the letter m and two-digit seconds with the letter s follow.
3h49
